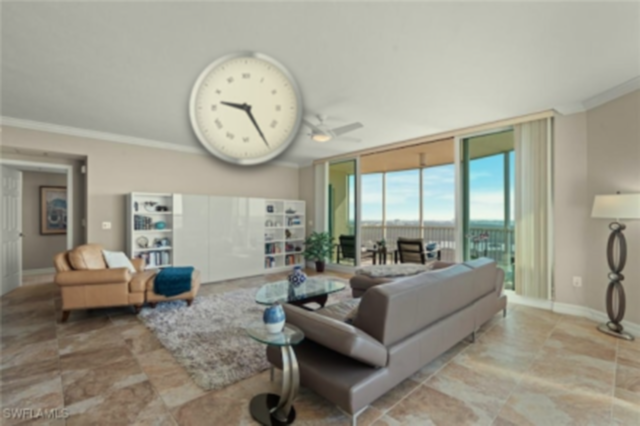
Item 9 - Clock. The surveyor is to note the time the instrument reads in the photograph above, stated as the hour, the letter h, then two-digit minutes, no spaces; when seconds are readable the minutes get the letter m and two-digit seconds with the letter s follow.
9h25
